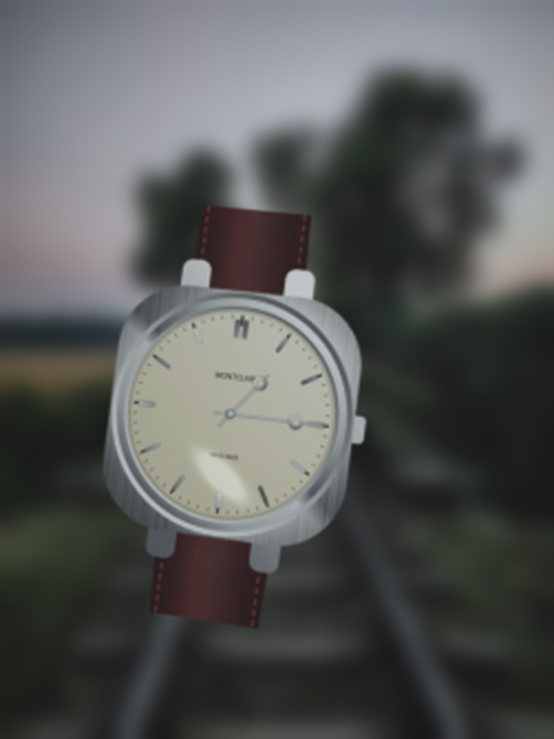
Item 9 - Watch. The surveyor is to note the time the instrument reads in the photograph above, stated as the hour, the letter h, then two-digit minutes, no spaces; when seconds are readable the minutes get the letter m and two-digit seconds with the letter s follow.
1h15
